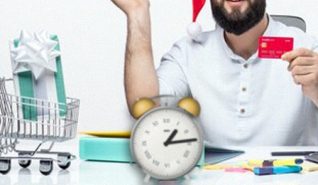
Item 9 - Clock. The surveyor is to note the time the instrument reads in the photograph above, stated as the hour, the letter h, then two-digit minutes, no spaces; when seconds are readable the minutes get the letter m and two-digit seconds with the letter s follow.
1h14
